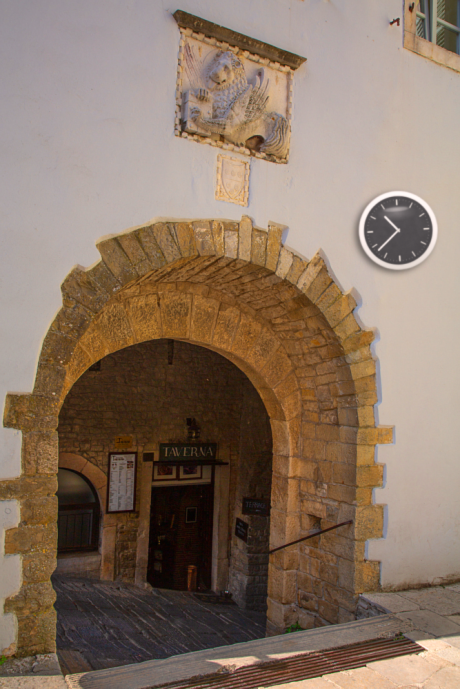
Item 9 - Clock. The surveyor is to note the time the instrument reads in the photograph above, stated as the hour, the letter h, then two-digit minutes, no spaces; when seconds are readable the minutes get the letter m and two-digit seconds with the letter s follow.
10h38
